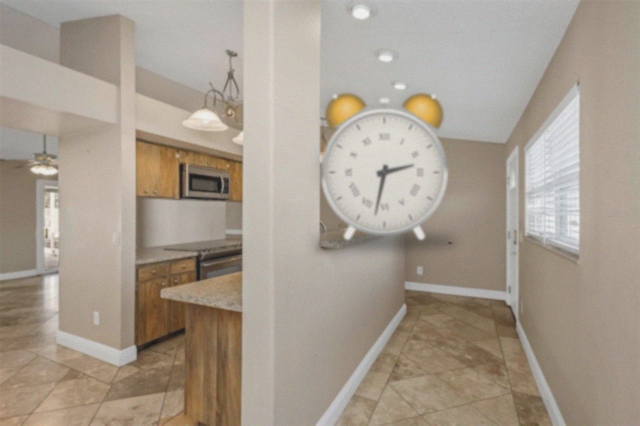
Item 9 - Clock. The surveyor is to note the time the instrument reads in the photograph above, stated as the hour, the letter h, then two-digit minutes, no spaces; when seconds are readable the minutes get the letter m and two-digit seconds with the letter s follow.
2h32
